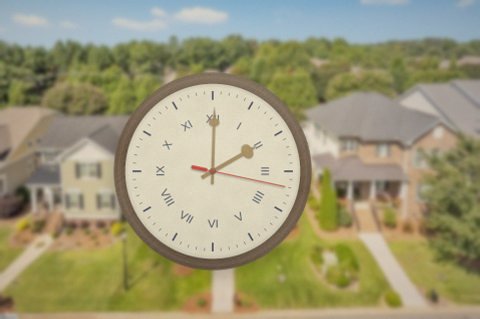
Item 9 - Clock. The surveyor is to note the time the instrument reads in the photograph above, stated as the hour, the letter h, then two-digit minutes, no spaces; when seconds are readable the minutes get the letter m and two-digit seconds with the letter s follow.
2h00m17s
